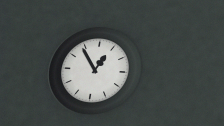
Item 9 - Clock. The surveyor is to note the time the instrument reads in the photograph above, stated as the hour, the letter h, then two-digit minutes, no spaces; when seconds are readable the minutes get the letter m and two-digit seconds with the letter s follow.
12h54
